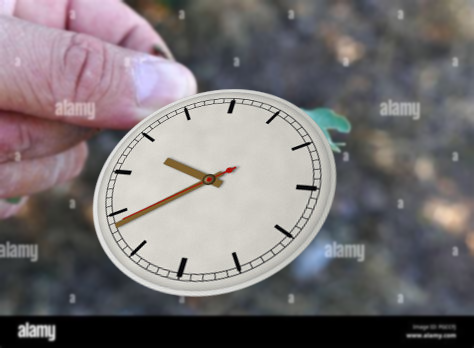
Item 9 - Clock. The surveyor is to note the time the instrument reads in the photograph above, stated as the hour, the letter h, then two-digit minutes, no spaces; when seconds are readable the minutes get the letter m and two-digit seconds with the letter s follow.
9h38m39s
